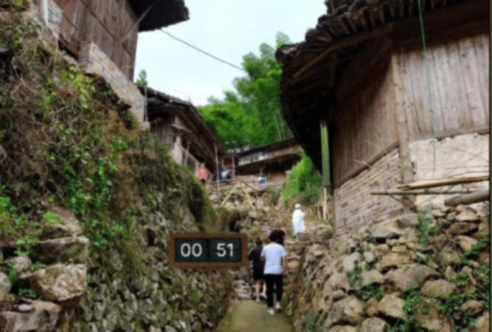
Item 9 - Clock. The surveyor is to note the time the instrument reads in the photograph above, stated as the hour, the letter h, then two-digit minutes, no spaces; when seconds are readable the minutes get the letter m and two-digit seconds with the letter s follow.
0h51
